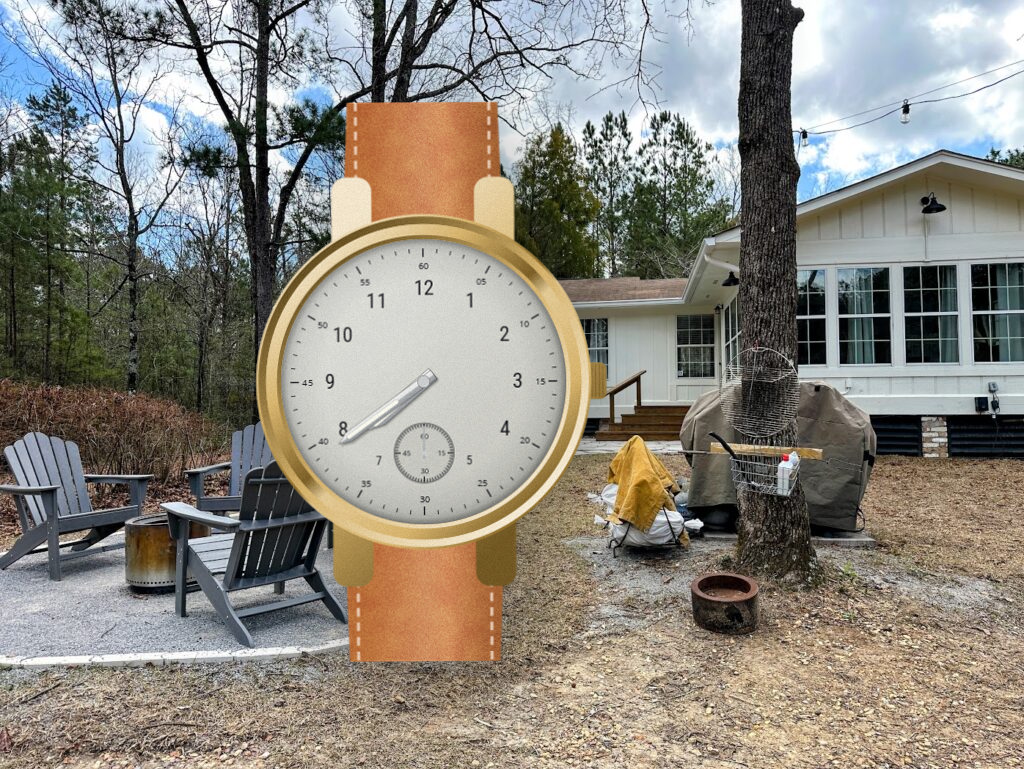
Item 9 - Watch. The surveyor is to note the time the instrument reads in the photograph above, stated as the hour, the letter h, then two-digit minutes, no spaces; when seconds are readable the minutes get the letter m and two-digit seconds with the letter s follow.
7h39
